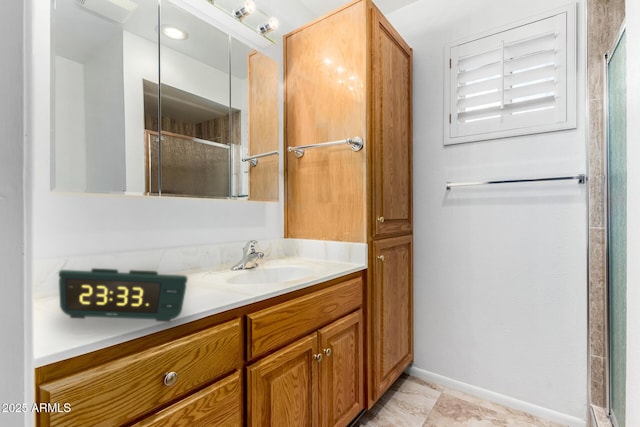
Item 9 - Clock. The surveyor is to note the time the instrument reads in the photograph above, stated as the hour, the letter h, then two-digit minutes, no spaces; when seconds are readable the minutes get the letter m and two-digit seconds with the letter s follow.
23h33
